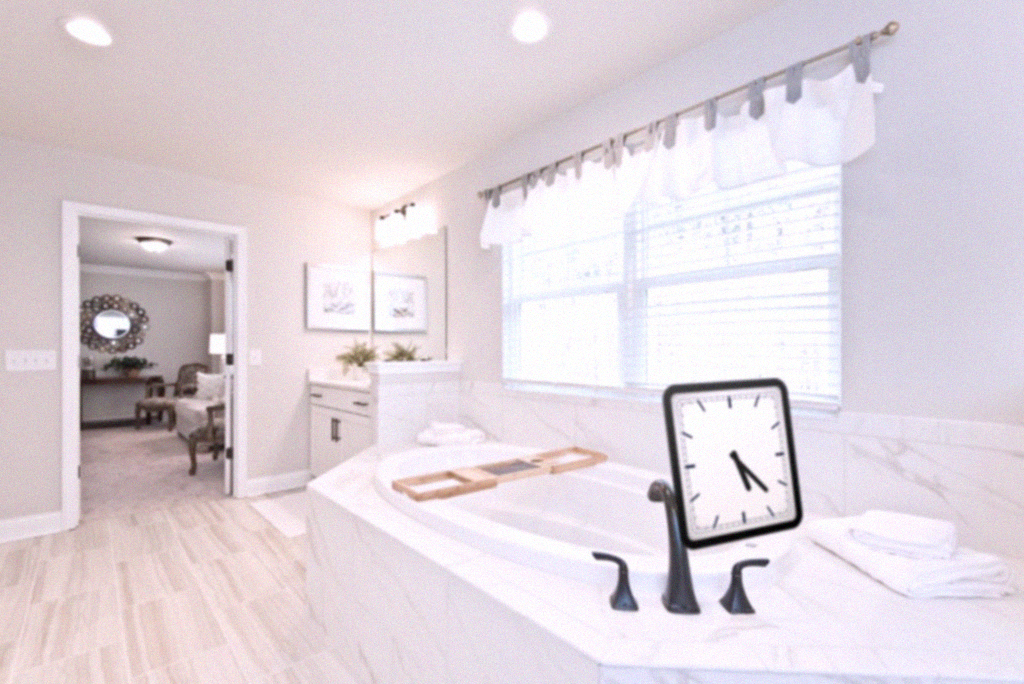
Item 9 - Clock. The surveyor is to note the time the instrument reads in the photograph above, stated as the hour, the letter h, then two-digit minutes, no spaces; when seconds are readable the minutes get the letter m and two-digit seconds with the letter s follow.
5h23
